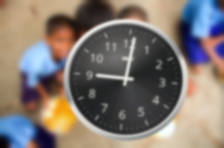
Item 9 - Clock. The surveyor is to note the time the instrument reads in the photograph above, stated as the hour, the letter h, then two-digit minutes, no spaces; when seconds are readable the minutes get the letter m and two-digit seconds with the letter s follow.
9h01
